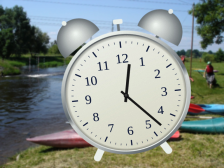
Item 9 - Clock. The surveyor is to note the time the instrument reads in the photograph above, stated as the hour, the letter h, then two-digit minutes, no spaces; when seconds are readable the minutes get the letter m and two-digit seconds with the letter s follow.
12h23
